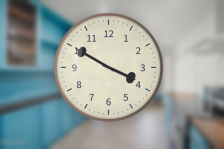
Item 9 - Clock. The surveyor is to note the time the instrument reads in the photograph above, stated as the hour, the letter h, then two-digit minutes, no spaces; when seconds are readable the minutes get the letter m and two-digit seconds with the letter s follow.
3h50
